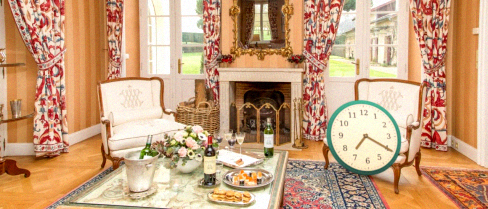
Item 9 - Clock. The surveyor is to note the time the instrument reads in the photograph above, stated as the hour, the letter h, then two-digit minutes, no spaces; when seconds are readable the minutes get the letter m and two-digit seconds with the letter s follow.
7h20
